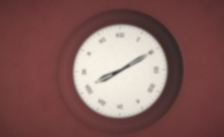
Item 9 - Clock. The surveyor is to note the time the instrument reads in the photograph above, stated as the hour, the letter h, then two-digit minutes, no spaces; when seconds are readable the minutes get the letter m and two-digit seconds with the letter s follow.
8h10
